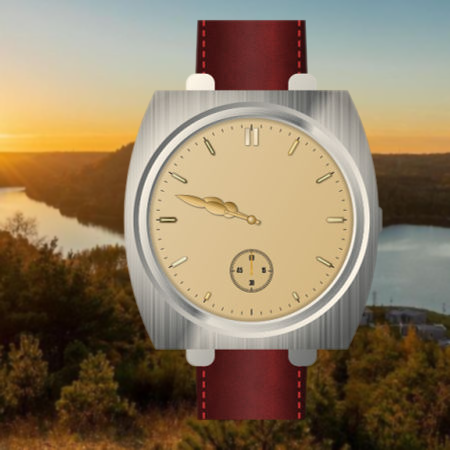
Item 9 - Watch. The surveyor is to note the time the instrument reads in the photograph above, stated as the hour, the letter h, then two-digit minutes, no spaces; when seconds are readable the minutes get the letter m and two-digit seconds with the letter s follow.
9h48
